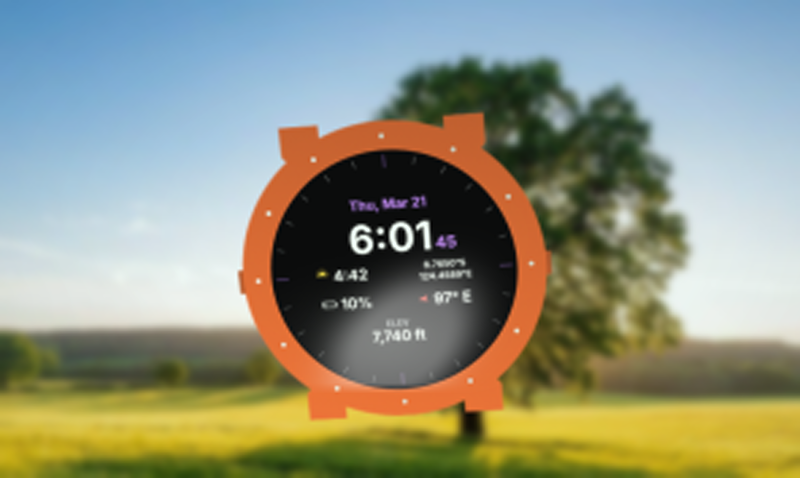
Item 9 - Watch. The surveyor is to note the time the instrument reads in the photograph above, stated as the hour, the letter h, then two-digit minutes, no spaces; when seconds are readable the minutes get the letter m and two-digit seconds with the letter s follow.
6h01
